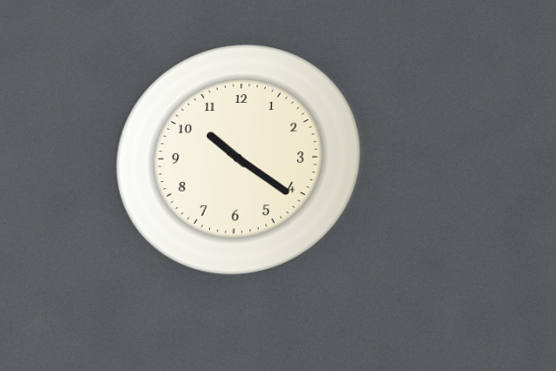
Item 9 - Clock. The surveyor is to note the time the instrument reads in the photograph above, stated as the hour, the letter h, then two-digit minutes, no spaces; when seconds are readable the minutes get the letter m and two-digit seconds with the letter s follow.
10h21
